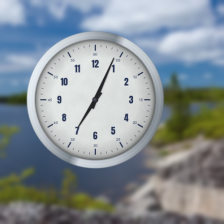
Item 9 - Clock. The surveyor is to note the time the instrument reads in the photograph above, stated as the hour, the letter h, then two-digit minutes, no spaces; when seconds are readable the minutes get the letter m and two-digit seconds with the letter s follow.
7h04
